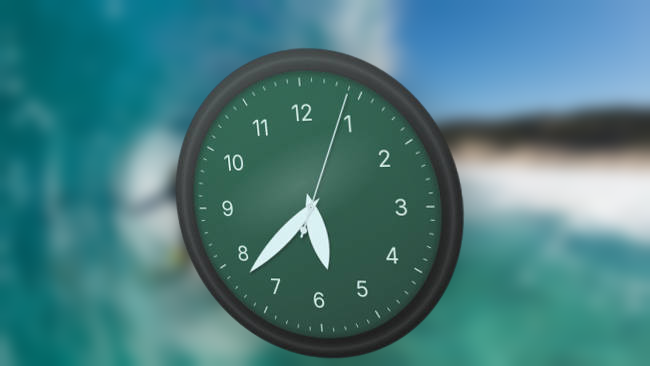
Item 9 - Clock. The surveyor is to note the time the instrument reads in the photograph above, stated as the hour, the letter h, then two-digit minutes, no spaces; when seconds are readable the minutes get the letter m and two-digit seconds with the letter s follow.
5h38m04s
